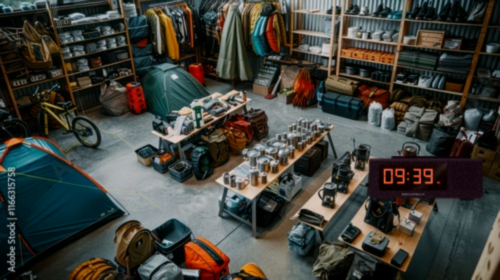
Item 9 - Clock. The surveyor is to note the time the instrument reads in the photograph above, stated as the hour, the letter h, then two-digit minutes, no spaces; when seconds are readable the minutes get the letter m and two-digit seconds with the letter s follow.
9h39
